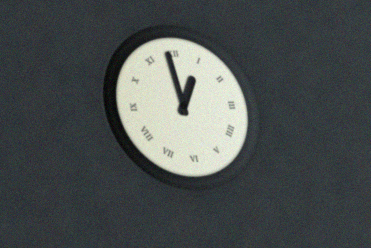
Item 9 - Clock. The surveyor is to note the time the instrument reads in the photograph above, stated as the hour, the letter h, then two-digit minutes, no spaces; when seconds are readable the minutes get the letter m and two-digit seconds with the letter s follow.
12h59
